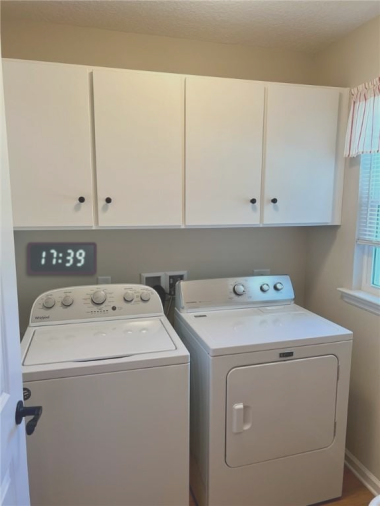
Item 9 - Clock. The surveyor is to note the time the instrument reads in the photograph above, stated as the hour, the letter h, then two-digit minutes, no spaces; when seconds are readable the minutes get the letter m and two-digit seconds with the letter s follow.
17h39
